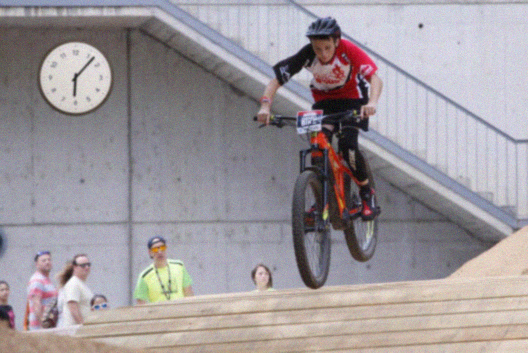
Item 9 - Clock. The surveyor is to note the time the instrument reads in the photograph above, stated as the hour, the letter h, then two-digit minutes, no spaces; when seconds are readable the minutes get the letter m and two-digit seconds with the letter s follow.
6h07
